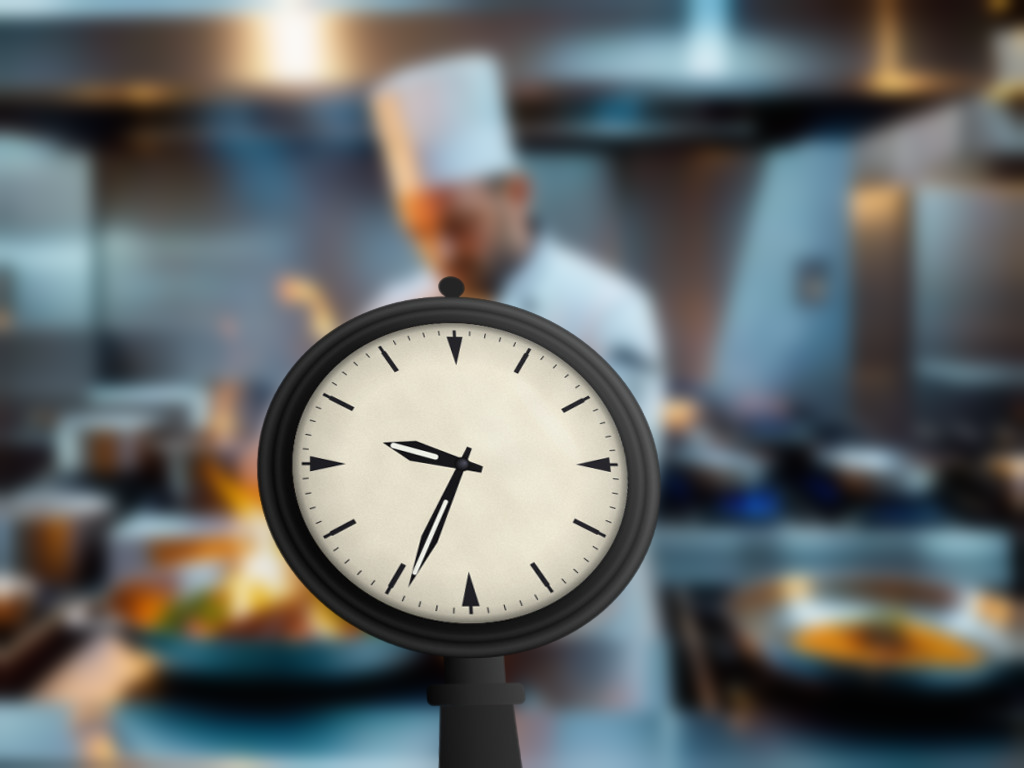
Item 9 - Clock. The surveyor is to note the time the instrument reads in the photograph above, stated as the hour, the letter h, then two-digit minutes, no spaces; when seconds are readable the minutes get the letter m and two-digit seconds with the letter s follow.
9h34
